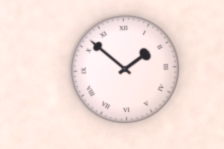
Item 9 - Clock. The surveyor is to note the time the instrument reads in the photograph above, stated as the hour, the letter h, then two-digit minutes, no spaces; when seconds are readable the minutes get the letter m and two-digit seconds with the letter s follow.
1h52
